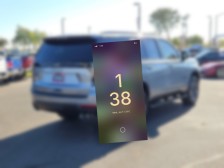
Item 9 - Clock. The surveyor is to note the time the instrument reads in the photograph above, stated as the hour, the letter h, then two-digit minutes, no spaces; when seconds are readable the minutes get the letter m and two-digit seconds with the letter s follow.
1h38
